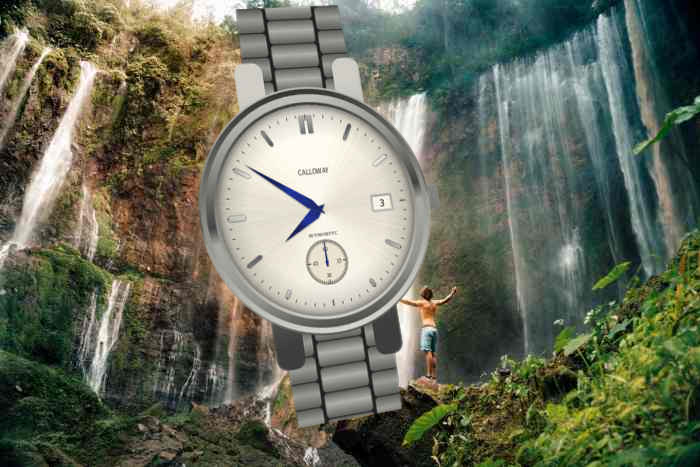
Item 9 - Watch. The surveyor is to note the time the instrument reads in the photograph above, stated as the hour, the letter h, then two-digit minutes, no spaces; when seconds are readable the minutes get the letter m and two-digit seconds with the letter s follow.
7h51
